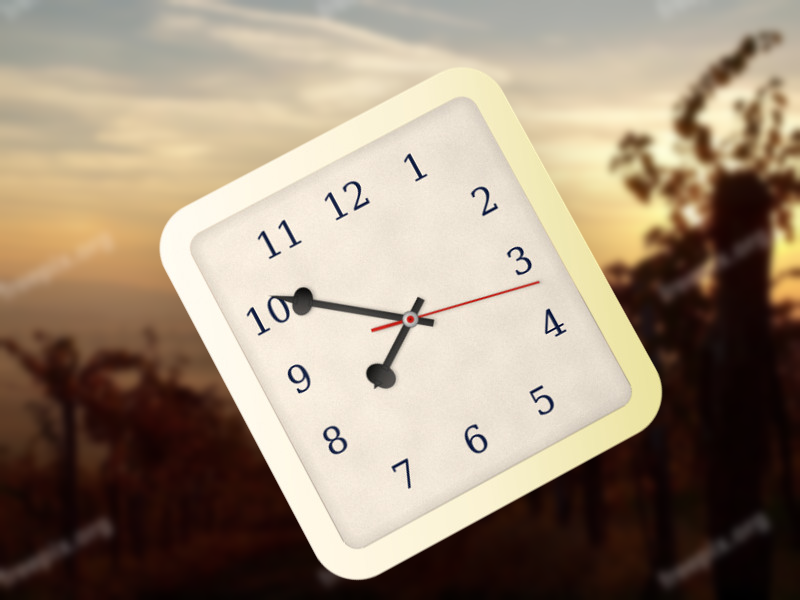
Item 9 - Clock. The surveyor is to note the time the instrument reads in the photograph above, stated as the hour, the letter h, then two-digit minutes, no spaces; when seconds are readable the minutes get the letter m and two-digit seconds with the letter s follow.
7h51m17s
